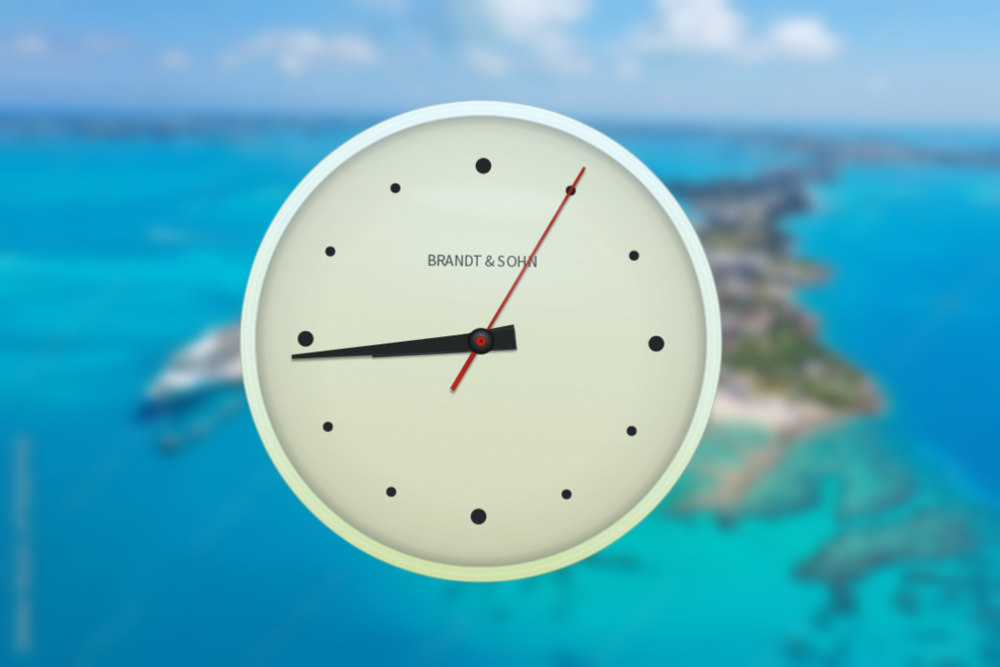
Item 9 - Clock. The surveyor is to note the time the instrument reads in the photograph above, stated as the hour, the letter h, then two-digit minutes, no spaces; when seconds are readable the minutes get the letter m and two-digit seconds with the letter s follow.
8h44m05s
